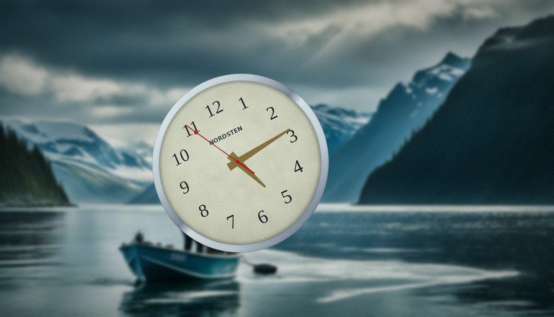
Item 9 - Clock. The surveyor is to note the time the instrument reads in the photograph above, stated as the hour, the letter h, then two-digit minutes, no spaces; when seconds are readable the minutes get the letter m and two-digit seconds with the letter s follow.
5h13m55s
